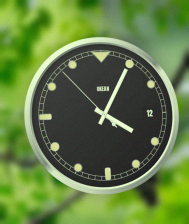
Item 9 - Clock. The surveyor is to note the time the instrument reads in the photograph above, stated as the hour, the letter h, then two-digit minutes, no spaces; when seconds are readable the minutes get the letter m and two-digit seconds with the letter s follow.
4h04m53s
